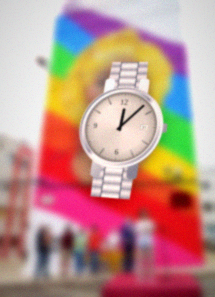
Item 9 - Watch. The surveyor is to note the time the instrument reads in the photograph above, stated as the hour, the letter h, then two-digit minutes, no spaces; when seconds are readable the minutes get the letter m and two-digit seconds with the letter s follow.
12h07
